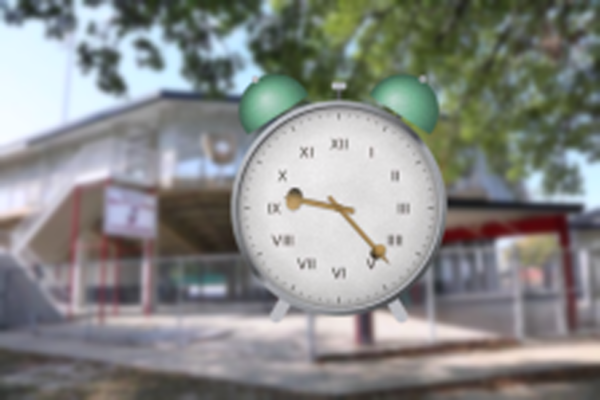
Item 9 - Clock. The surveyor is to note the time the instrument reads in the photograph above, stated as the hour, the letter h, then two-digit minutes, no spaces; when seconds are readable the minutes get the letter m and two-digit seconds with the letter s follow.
9h23
